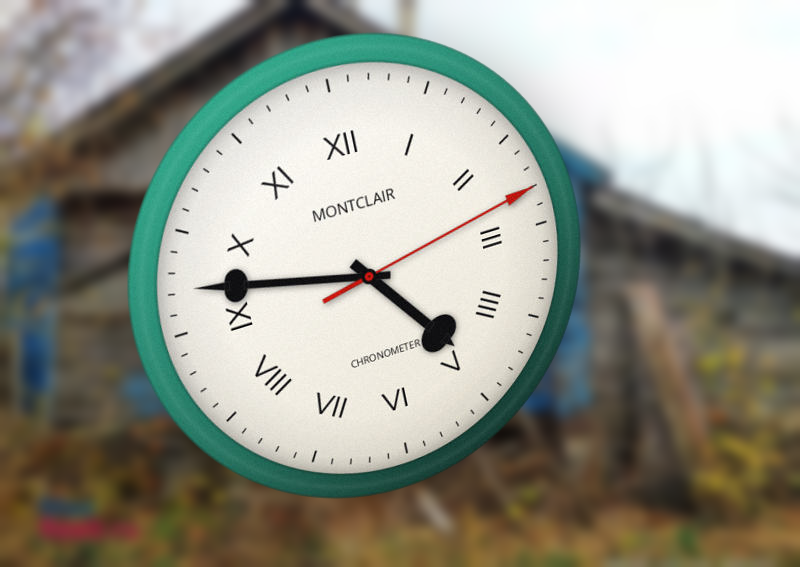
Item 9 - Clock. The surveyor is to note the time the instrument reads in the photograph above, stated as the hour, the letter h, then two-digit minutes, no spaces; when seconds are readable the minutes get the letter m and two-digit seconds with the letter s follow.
4h47m13s
